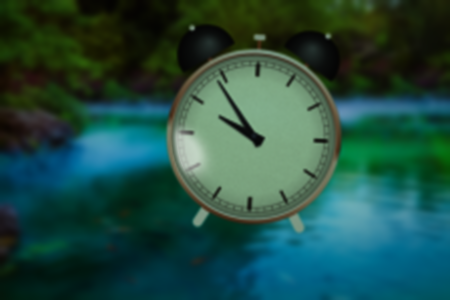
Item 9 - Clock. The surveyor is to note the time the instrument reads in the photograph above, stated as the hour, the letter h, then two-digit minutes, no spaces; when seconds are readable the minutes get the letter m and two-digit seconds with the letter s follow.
9h54
